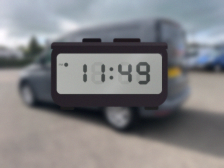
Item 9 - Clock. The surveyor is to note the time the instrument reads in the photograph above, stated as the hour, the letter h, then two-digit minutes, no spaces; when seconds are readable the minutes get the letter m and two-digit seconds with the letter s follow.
11h49
